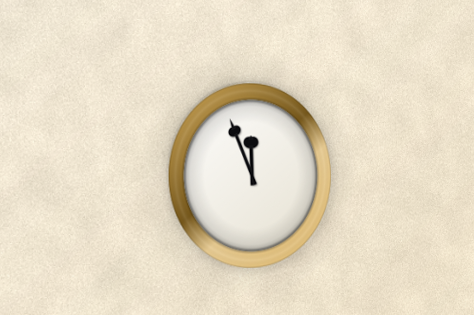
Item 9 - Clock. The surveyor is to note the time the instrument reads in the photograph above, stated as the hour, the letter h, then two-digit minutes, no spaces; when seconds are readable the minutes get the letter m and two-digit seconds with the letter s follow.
11h56
